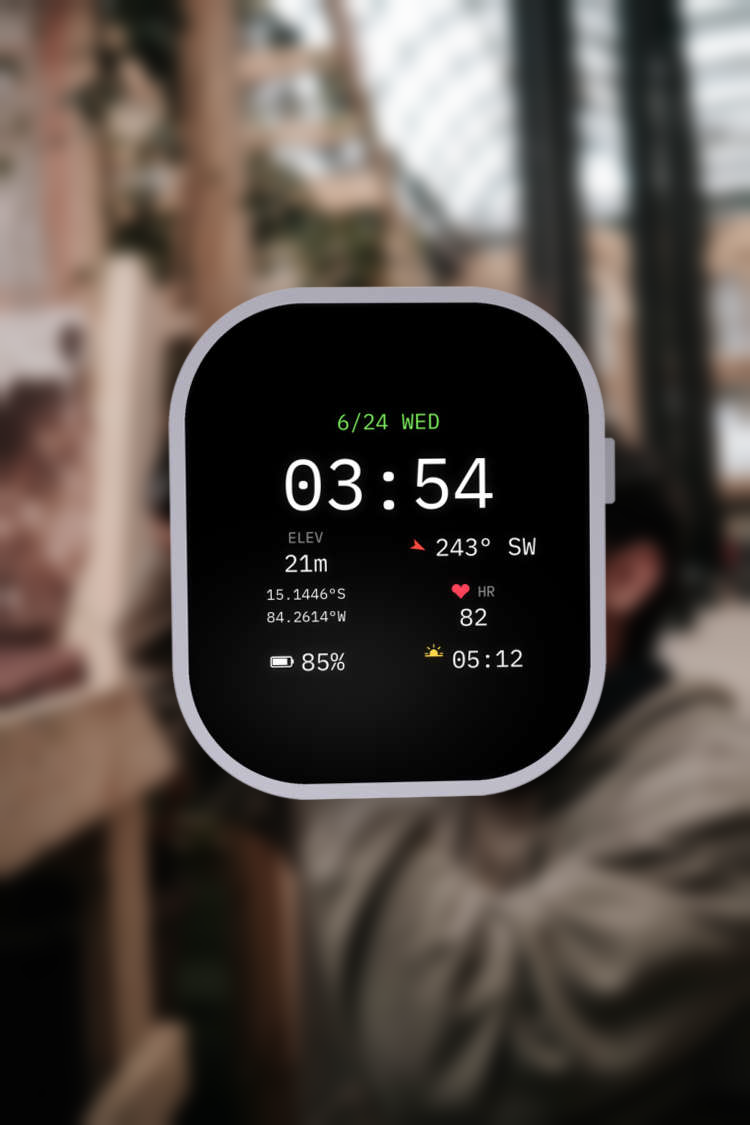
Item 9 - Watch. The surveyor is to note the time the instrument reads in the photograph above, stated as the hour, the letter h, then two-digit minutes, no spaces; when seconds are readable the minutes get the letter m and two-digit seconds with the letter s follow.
3h54
